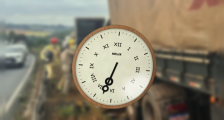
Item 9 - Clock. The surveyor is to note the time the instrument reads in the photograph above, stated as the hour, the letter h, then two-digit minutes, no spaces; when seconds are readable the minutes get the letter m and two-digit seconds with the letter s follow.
6h33
